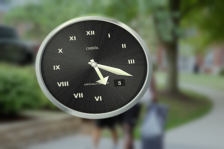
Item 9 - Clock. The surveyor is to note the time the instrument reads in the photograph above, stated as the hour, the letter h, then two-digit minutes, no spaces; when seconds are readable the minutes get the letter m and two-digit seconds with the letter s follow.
5h19
